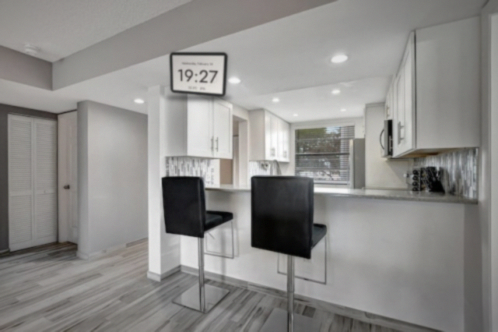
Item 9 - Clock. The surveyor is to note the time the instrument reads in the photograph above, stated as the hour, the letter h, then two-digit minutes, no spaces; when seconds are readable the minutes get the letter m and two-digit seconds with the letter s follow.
19h27
